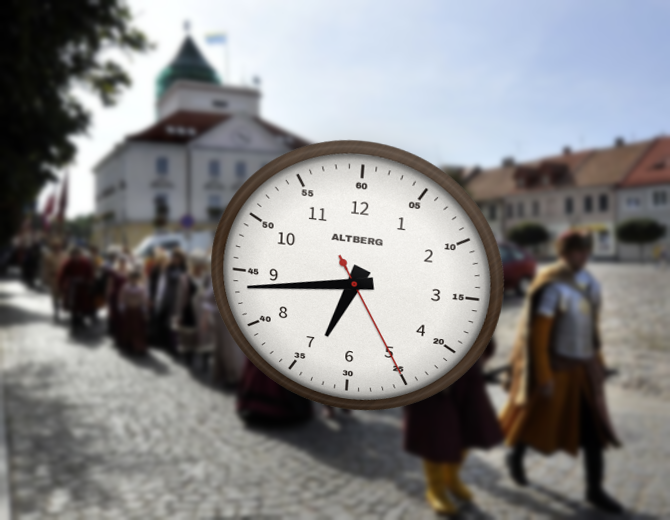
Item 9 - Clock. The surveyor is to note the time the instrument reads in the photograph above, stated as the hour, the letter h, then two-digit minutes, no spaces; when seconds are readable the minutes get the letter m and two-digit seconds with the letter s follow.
6h43m25s
